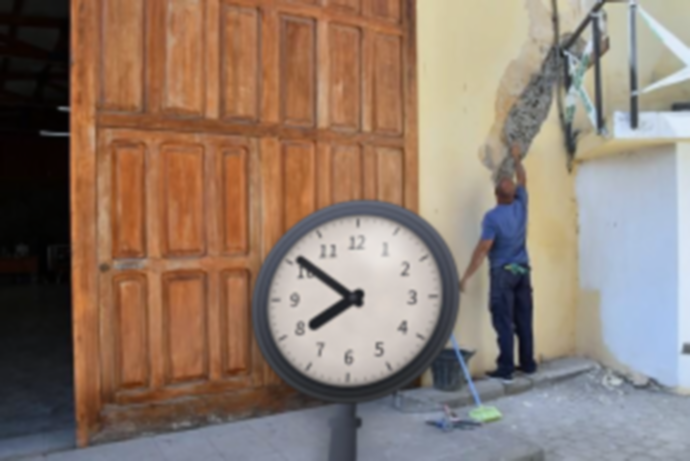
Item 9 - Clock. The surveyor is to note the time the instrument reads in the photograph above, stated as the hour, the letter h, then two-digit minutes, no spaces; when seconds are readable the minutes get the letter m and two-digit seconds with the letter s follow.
7h51
